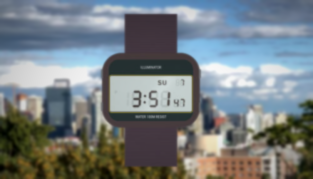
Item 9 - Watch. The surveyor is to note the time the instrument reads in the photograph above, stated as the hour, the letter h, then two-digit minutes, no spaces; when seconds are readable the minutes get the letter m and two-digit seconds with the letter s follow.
3h51
